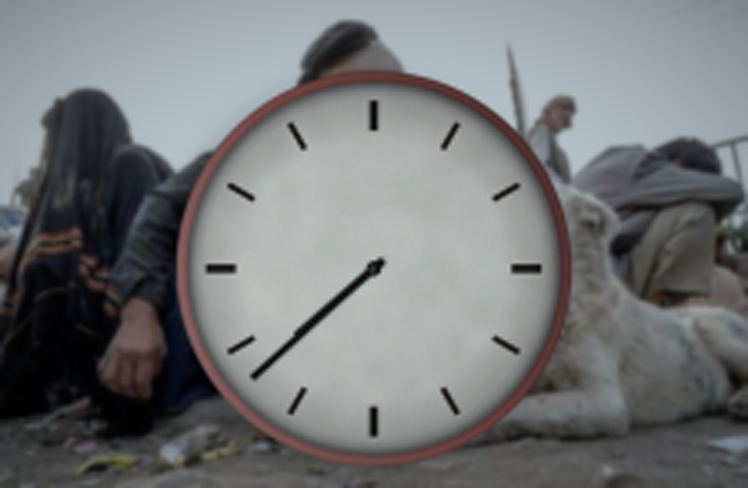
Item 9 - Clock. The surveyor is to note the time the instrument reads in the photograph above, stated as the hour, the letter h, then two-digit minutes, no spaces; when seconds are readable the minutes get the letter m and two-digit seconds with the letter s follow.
7h38
